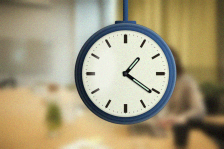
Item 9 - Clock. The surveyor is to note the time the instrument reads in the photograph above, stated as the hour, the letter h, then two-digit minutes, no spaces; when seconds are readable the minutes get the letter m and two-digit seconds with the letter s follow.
1h21
